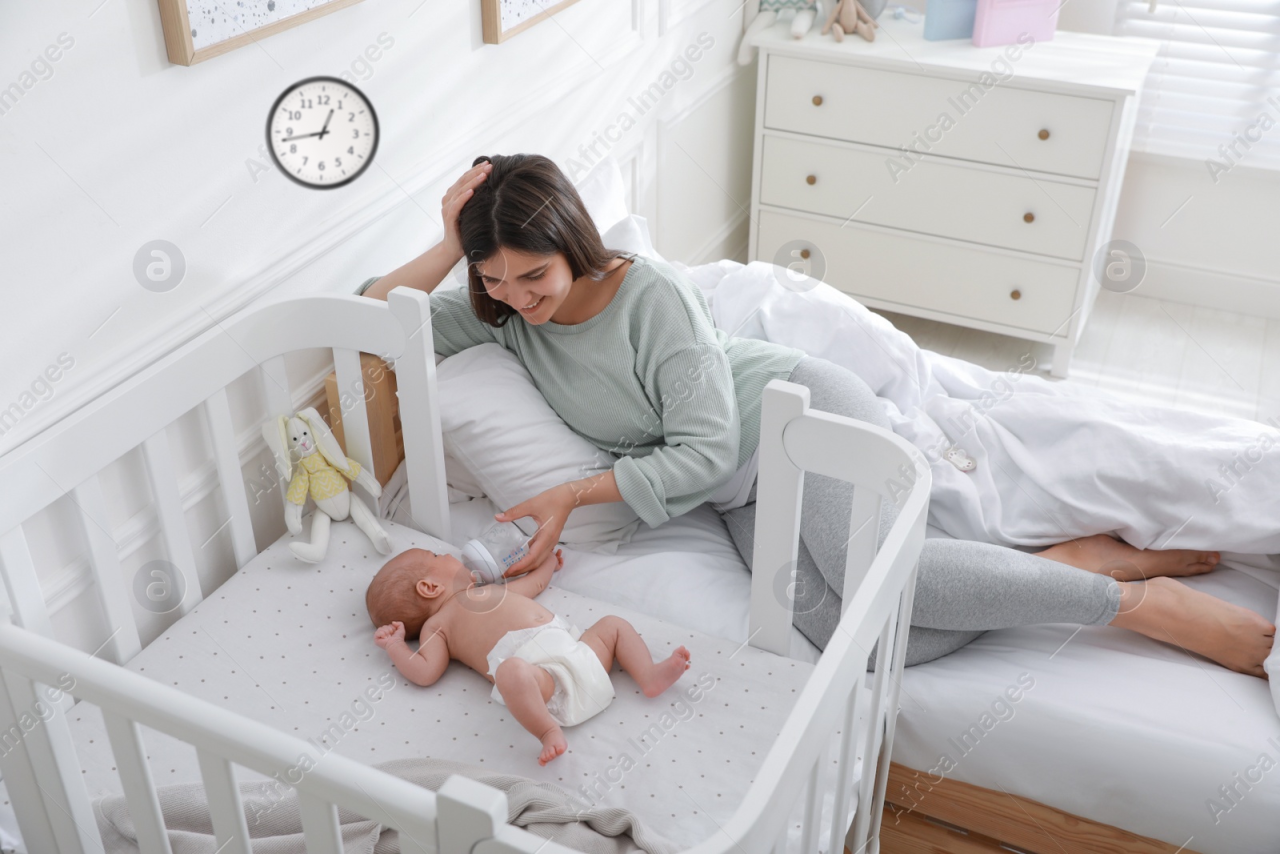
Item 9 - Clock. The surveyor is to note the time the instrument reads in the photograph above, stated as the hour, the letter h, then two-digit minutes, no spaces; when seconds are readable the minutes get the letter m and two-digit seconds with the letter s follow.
12h43
